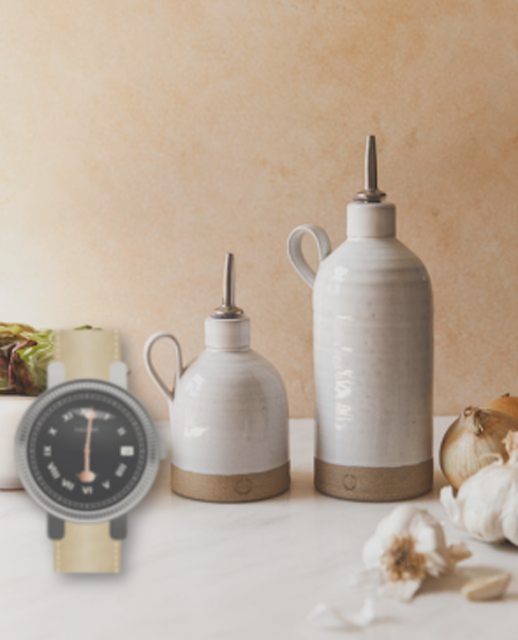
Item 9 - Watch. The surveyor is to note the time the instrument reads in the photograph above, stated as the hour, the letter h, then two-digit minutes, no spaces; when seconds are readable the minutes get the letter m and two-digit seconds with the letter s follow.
6h01
